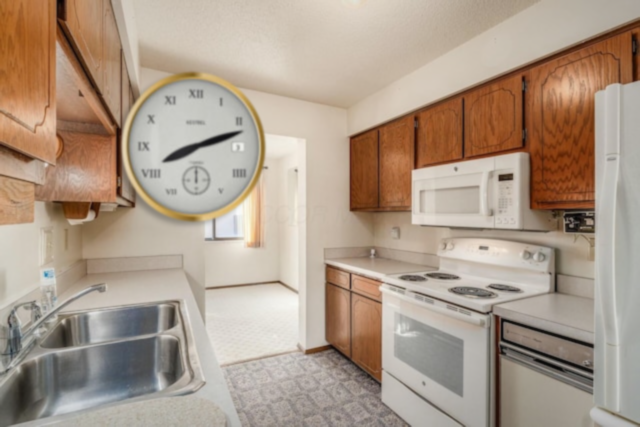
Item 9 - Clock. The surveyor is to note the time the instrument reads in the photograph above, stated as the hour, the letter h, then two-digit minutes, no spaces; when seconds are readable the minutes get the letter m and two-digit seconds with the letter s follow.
8h12
